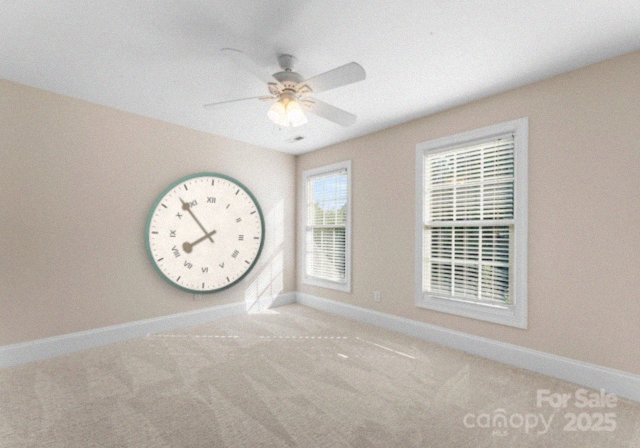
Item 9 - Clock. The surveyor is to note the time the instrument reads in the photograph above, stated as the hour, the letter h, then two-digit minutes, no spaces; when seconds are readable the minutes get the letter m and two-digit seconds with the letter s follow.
7h53
